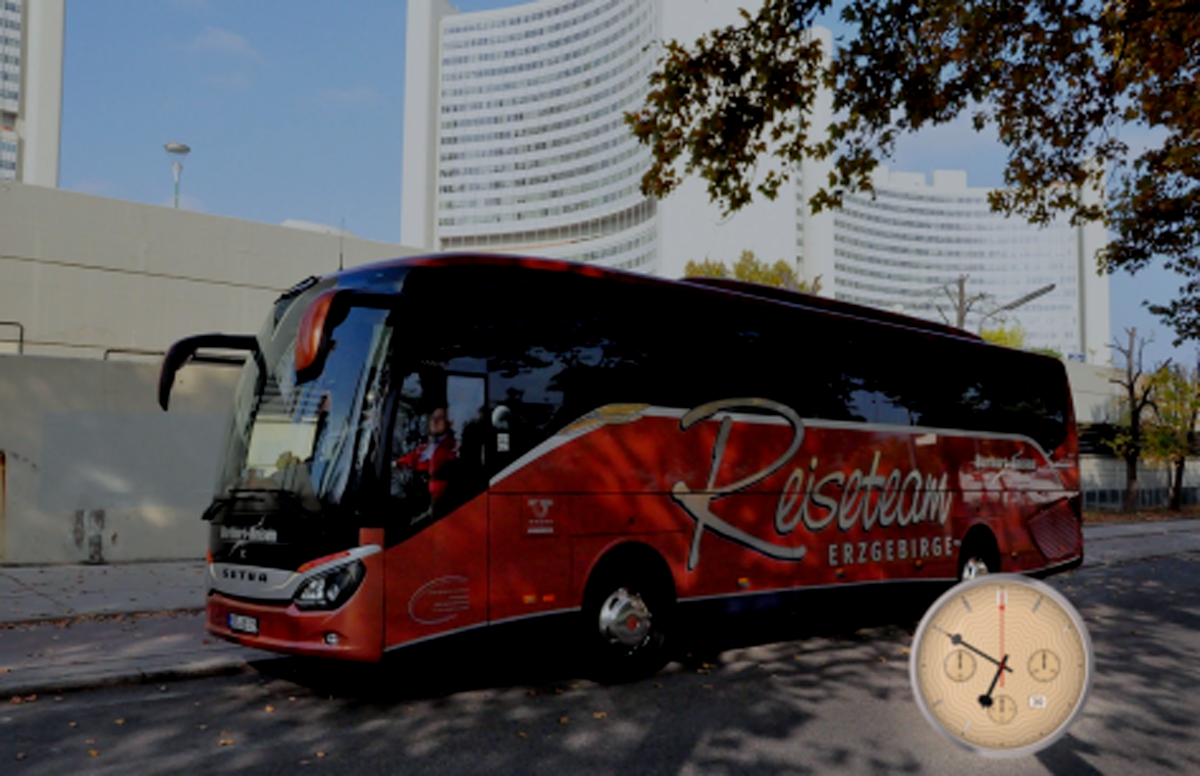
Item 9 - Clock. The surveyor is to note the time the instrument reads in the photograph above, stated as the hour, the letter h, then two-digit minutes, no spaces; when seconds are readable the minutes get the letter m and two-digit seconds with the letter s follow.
6h50
